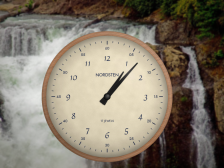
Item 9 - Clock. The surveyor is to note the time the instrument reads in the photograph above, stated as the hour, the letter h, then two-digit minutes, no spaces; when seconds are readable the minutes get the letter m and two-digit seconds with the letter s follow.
1h07
